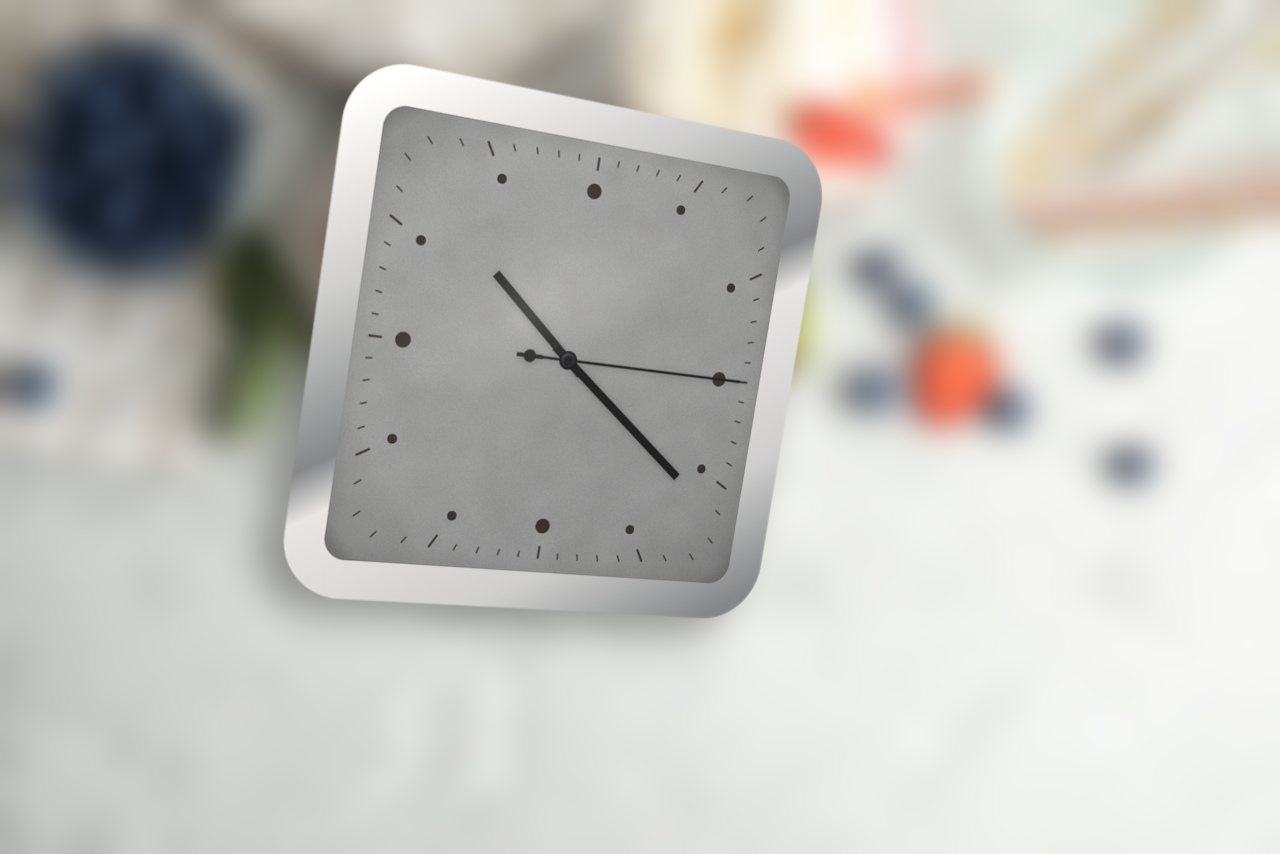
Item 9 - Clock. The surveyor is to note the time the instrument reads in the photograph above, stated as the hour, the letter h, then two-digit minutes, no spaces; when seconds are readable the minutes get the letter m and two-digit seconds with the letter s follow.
10h21m15s
